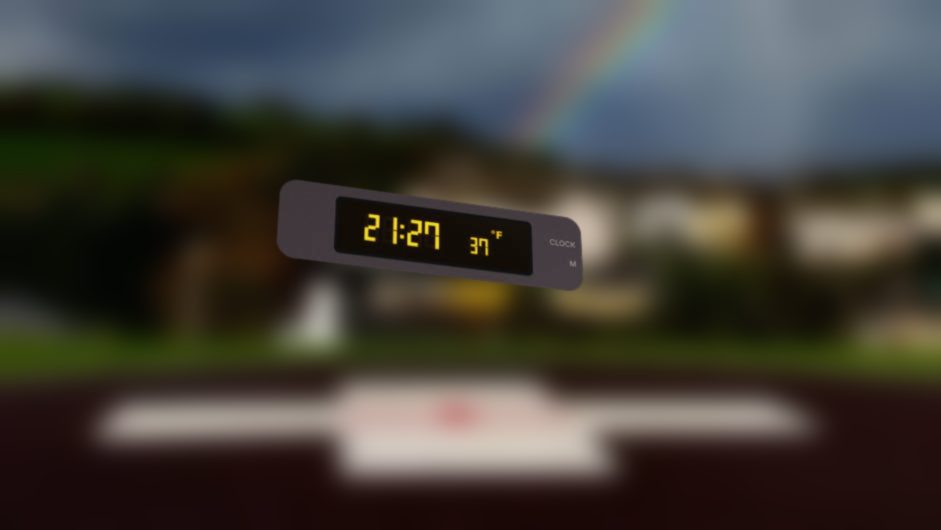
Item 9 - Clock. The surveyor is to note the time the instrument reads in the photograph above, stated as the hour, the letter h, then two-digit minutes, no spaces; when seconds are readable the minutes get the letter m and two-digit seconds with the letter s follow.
21h27
